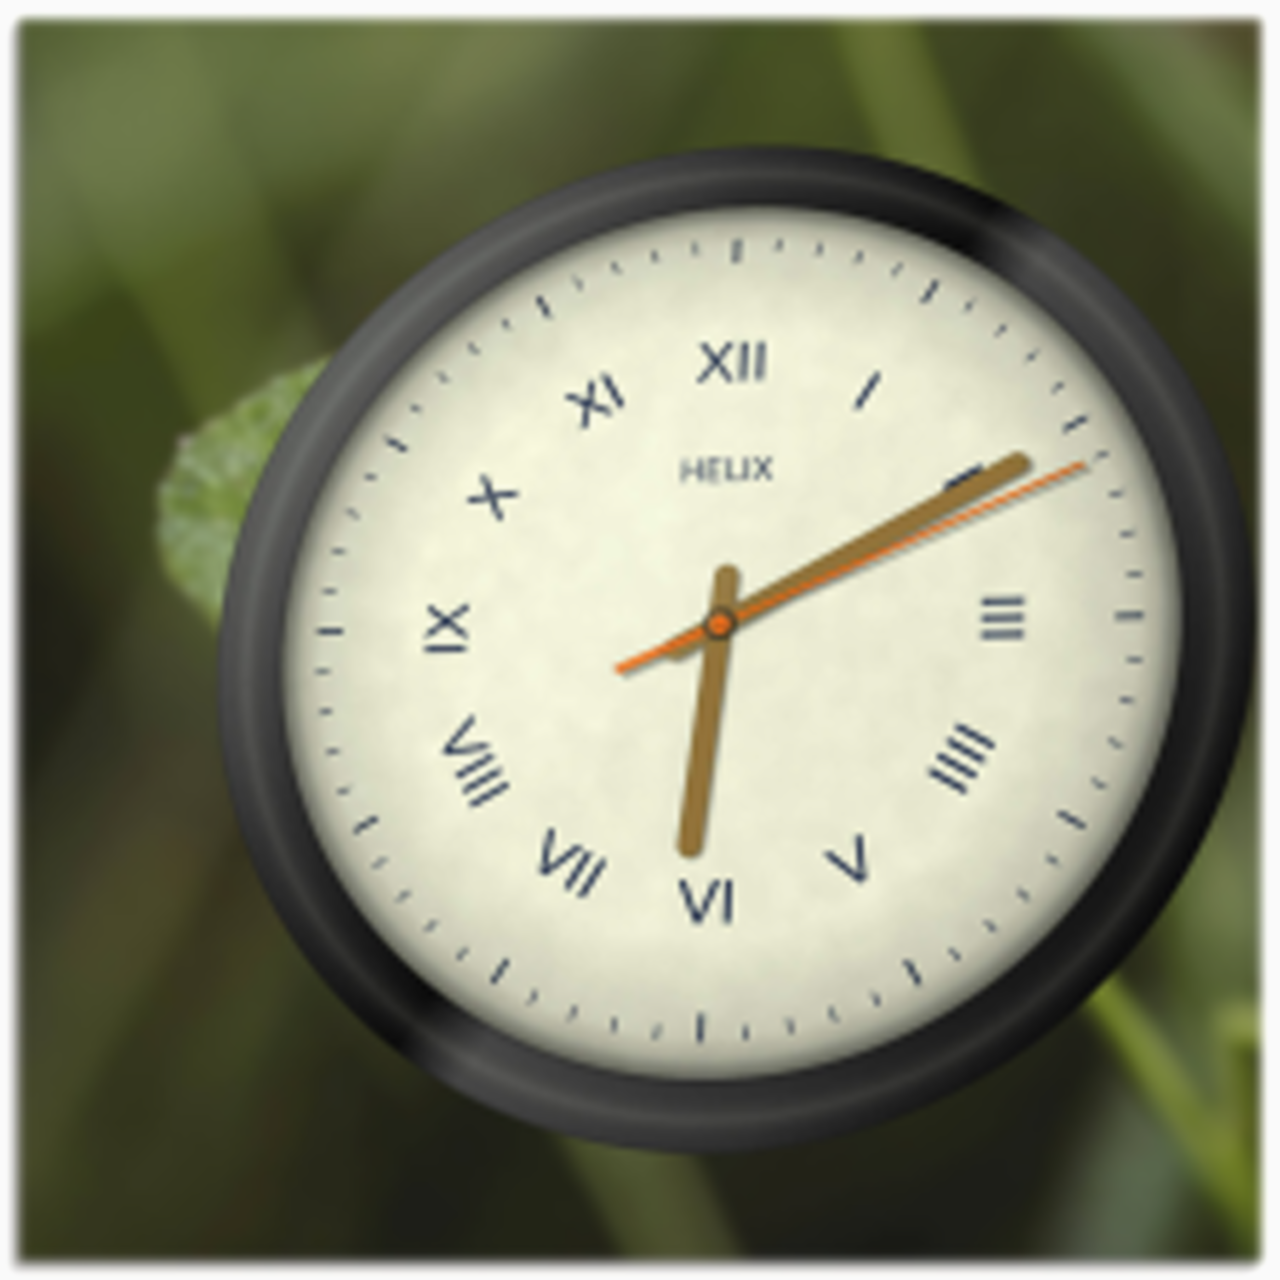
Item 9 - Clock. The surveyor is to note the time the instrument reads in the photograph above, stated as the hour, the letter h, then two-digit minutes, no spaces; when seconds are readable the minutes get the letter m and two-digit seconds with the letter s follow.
6h10m11s
